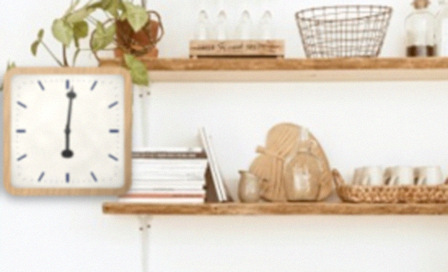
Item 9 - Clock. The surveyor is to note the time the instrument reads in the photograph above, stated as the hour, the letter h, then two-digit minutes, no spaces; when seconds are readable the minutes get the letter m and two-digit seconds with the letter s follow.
6h01
